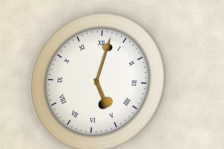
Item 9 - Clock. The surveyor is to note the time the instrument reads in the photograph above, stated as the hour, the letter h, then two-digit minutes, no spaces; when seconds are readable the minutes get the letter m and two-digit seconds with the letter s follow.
5h02
